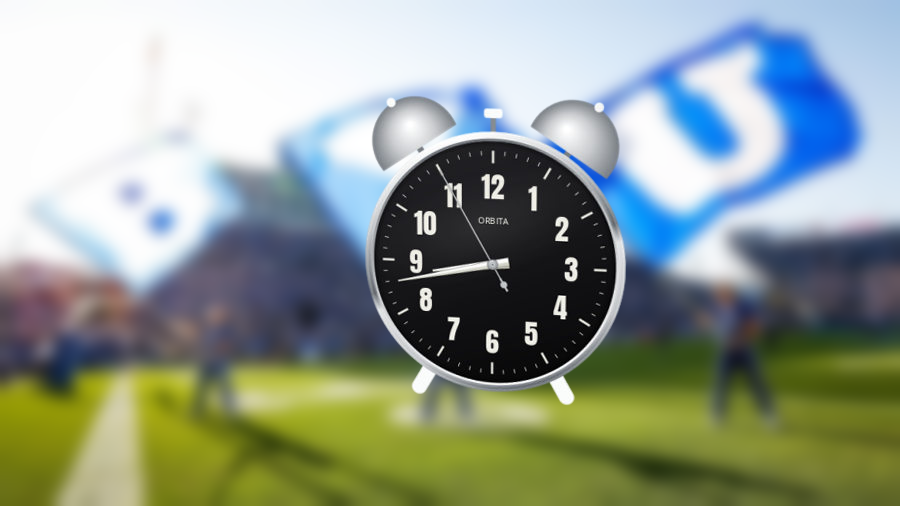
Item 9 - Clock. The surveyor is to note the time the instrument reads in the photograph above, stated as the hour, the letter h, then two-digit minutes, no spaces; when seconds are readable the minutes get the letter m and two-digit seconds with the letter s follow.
8h42m55s
